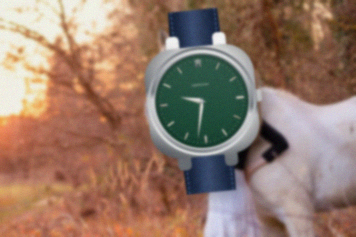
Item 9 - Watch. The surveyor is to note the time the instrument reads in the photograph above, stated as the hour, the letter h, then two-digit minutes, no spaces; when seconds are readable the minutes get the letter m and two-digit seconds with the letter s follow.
9h32
